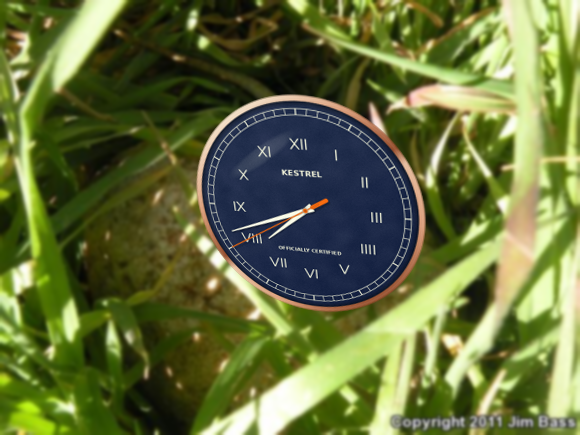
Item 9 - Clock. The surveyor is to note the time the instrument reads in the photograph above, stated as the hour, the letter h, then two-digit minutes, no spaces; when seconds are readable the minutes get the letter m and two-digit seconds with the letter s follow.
7h41m40s
